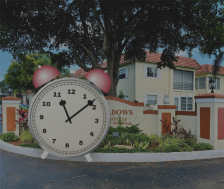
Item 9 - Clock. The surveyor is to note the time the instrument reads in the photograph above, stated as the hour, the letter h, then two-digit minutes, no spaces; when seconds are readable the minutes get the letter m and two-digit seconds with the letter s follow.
11h08
